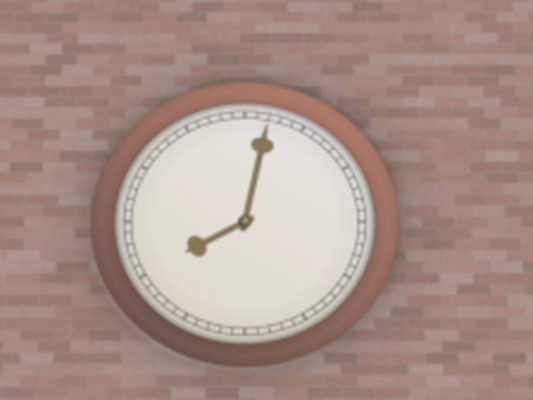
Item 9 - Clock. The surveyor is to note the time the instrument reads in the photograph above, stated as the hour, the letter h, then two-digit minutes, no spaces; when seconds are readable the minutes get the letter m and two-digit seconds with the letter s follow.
8h02
